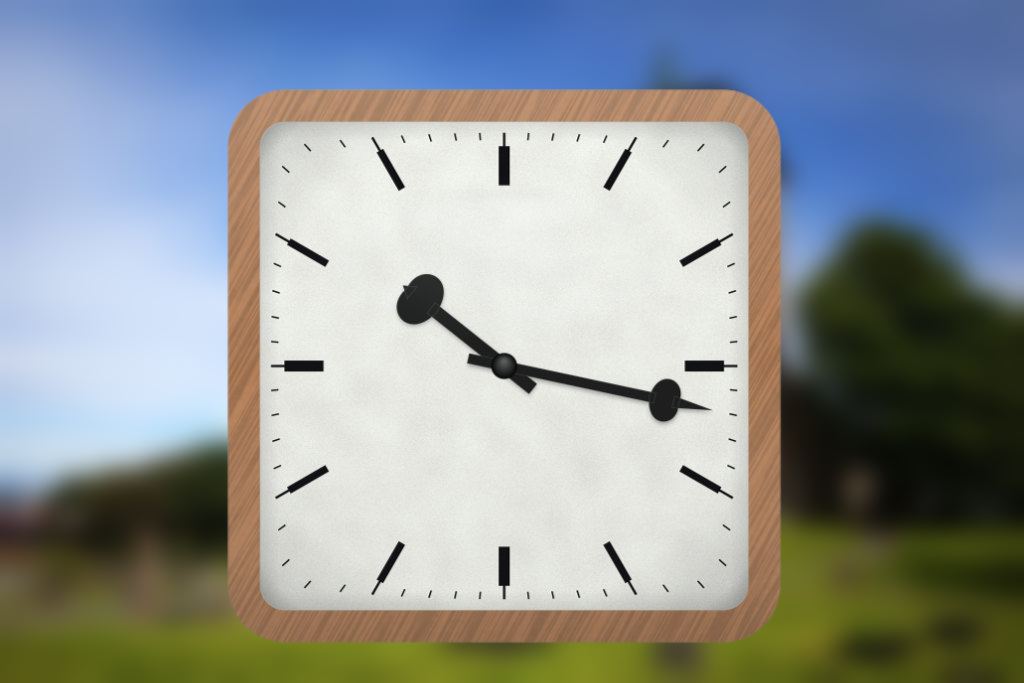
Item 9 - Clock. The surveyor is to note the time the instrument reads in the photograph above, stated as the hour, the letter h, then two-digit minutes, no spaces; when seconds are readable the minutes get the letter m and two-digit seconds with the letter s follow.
10h17
